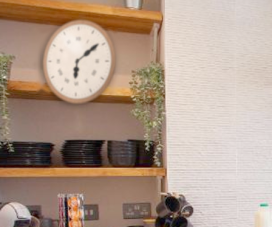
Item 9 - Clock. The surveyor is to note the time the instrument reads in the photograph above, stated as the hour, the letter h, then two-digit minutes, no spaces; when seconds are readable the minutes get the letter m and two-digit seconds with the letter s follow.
6h09
